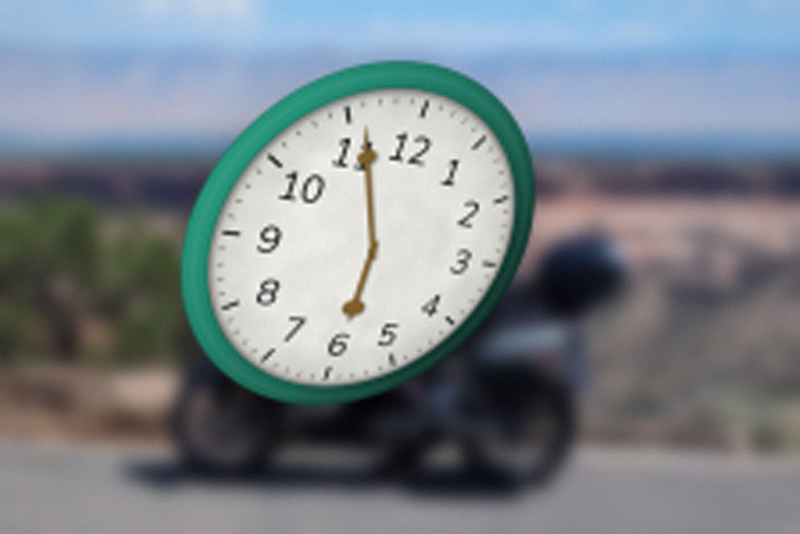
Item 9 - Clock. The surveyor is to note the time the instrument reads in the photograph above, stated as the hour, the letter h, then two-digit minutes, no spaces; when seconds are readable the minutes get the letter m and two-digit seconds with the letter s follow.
5h56
